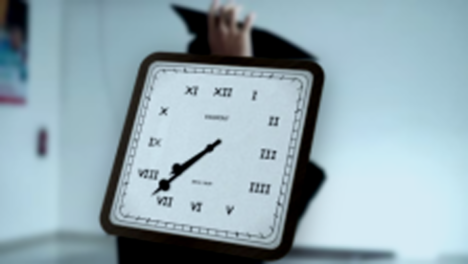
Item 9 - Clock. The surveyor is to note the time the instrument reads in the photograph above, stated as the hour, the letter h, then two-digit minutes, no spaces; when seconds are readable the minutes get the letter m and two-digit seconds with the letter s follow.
7h37
